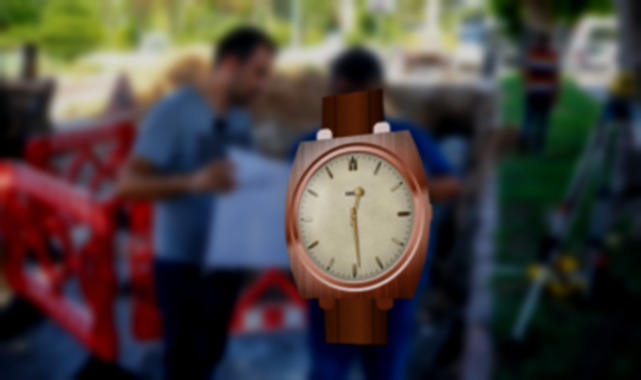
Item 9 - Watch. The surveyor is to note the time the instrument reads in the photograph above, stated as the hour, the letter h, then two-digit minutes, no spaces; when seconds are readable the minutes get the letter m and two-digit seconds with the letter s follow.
12h29
